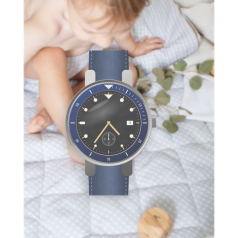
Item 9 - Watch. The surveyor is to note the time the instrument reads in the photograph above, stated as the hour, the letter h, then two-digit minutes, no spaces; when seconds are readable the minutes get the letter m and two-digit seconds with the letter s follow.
4h36
